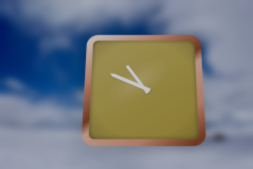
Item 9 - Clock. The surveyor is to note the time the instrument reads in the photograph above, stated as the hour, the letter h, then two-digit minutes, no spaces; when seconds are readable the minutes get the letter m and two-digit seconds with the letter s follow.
10h49
